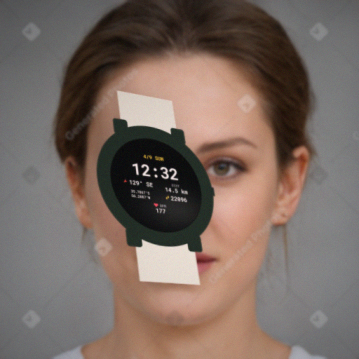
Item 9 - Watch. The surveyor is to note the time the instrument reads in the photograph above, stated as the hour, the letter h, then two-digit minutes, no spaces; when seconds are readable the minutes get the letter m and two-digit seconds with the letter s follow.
12h32
